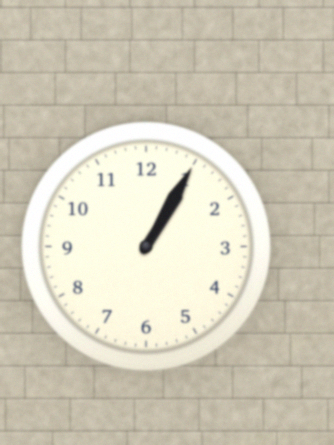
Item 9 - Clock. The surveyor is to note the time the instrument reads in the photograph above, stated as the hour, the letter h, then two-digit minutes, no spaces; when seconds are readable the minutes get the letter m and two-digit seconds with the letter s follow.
1h05
